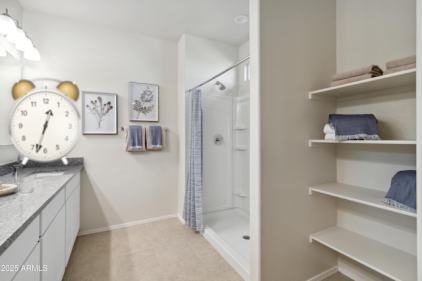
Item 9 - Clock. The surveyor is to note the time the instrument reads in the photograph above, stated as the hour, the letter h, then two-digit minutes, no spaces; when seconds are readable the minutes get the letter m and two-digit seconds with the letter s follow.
12h33
